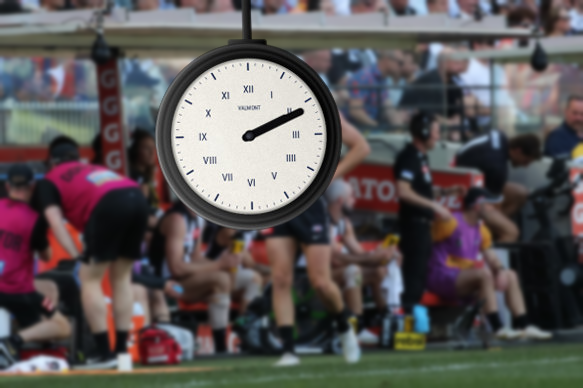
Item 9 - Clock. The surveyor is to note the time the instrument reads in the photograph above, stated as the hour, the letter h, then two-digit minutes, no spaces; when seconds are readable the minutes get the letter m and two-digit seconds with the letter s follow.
2h11
